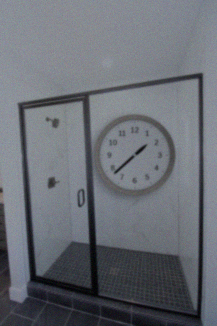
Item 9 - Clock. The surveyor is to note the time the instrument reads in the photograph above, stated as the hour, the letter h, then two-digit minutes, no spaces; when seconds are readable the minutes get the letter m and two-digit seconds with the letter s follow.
1h38
